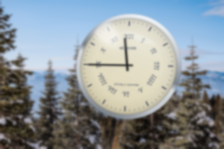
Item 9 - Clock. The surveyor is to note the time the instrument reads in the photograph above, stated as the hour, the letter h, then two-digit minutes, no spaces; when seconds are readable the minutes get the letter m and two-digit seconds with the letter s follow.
11h45
